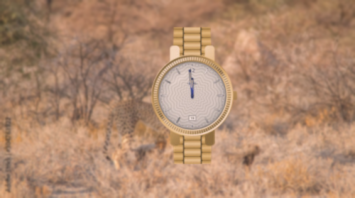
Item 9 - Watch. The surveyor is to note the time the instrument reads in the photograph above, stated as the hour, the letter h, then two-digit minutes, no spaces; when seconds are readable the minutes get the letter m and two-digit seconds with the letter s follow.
11h59
